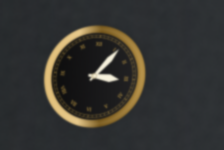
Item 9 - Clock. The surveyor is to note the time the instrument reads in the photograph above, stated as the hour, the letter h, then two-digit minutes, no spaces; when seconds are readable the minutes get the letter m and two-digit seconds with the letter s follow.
3h06
